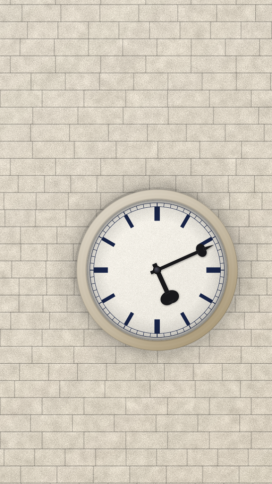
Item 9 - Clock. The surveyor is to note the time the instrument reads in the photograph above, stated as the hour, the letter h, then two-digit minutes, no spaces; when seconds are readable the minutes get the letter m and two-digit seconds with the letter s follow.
5h11
